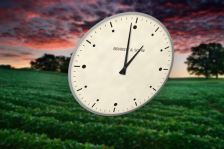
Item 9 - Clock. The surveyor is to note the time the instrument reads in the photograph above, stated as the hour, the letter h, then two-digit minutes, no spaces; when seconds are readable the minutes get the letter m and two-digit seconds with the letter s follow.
12h59
